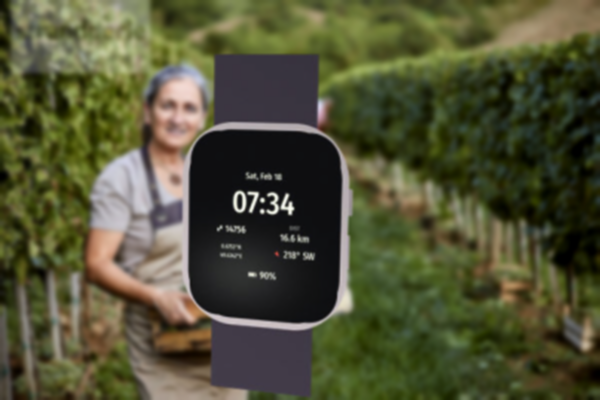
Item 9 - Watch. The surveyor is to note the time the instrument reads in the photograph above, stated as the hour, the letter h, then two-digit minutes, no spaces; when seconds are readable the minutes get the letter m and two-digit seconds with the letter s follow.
7h34
